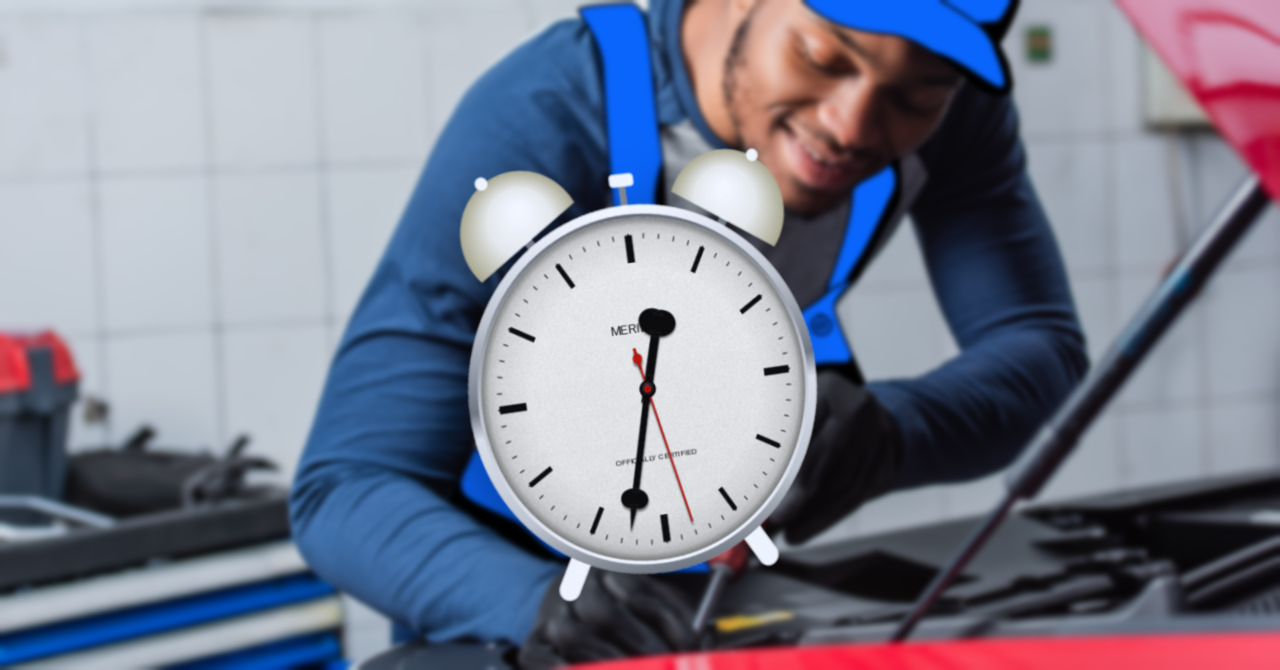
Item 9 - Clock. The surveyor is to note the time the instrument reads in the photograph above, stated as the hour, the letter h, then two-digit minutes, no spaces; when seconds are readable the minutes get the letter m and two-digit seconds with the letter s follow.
12h32m28s
